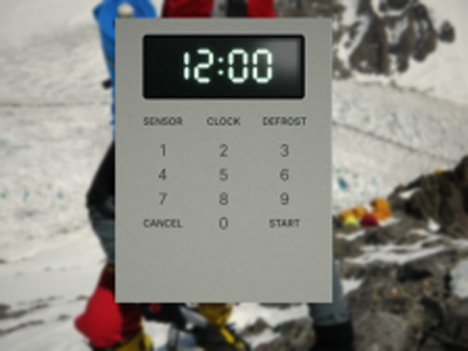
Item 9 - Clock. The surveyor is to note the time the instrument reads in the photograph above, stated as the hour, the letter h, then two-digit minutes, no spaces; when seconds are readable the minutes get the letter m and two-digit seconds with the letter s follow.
12h00
